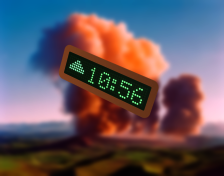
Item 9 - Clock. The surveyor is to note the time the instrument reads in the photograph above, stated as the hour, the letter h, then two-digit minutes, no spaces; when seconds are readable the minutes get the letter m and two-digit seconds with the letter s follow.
10h56
